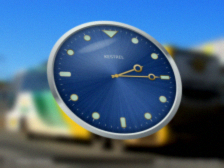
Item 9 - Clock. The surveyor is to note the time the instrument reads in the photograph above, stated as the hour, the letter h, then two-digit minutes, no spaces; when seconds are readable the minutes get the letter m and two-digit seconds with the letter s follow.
2h15
